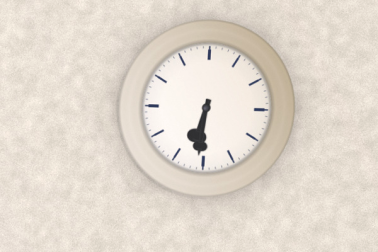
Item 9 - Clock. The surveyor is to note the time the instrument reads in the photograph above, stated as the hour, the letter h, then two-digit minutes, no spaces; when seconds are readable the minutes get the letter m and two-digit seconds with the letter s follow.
6h31
